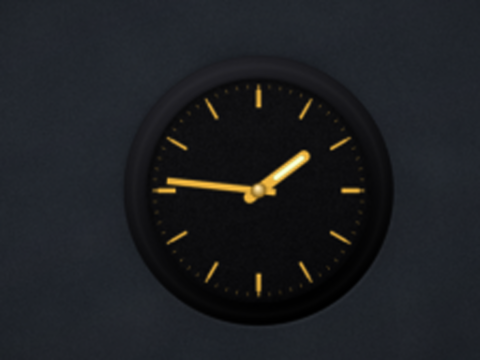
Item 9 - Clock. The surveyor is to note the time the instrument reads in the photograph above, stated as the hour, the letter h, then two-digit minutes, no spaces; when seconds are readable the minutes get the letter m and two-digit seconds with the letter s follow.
1h46
